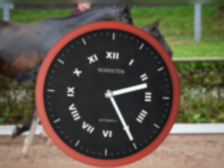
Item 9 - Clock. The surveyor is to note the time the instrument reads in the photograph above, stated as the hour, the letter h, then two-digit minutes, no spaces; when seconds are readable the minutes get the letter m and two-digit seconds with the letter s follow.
2h25
